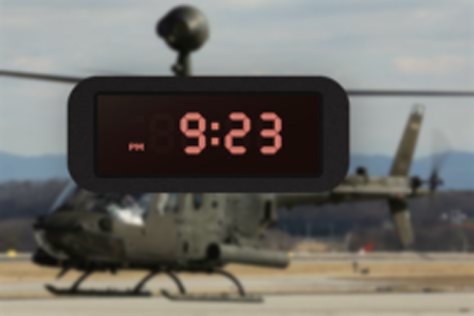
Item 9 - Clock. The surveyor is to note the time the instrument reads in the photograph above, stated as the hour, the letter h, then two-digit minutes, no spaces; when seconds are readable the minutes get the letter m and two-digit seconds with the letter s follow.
9h23
